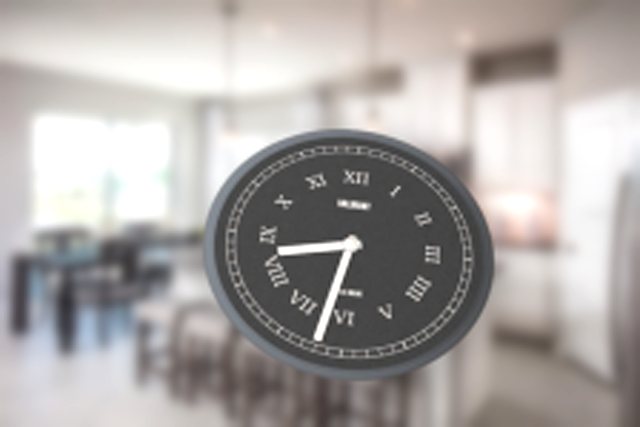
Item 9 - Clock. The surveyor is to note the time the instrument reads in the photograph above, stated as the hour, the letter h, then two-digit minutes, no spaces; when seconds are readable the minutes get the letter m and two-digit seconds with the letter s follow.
8h32
